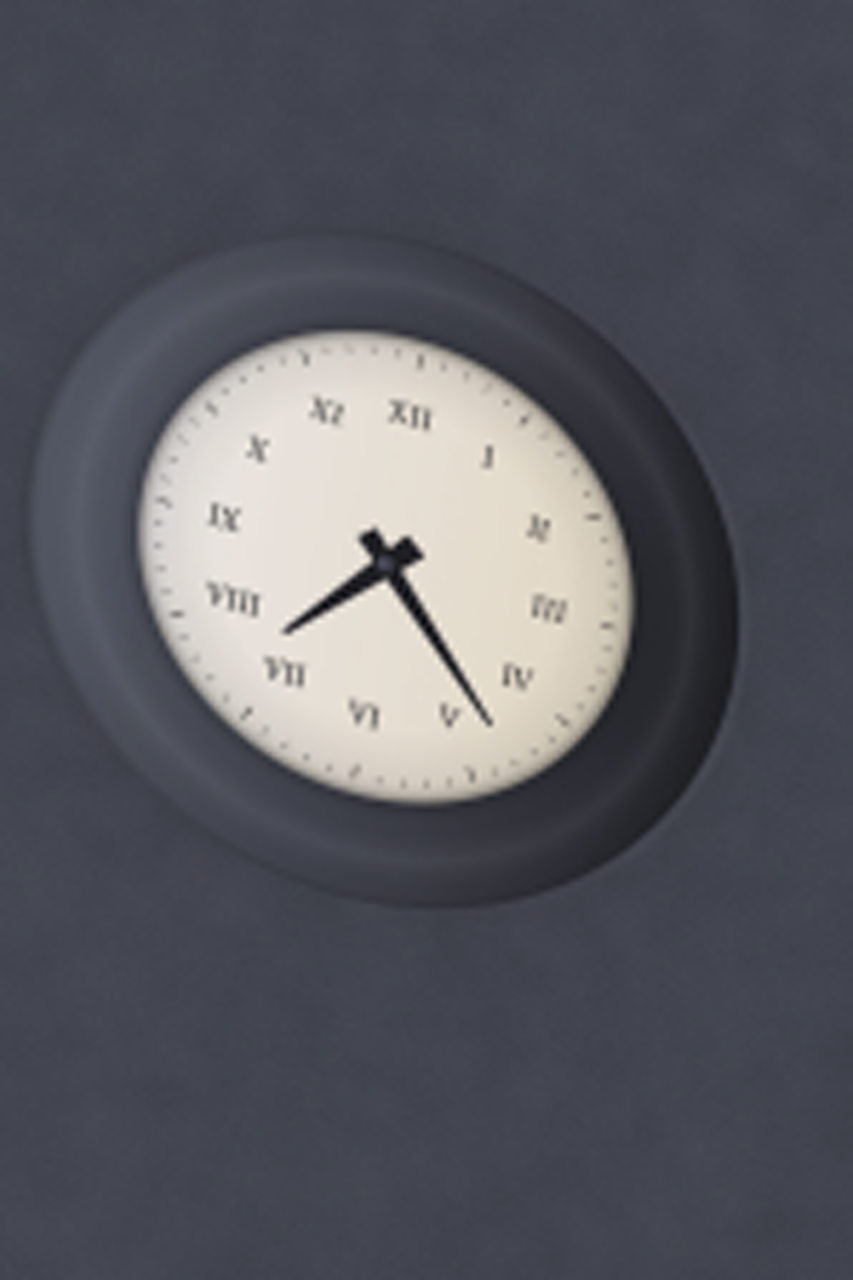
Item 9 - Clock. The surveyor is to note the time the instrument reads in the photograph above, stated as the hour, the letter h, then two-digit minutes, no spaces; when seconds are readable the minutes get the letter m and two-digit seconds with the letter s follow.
7h23
